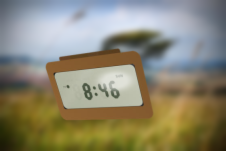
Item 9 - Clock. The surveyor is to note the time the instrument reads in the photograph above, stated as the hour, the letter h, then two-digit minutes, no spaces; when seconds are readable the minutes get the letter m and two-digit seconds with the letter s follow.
8h46
